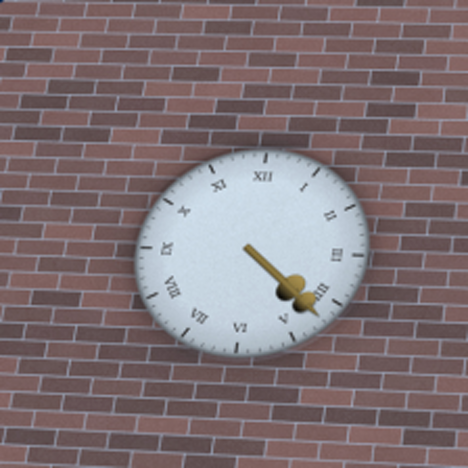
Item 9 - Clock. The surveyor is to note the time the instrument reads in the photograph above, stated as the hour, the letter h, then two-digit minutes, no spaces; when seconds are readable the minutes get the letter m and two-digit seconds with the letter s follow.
4h22
